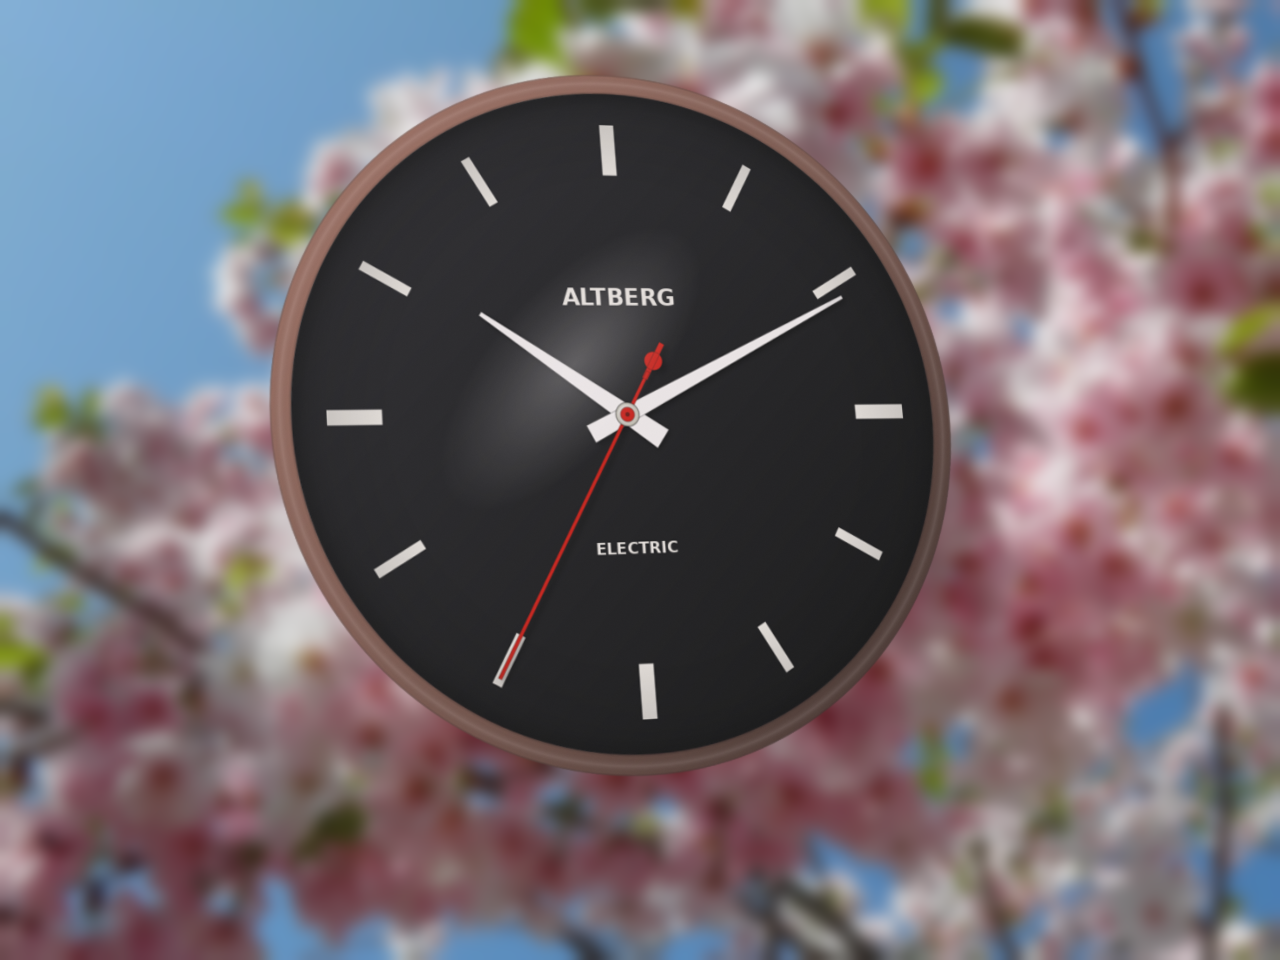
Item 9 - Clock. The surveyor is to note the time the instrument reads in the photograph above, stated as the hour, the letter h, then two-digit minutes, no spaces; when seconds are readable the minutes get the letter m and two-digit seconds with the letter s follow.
10h10m35s
